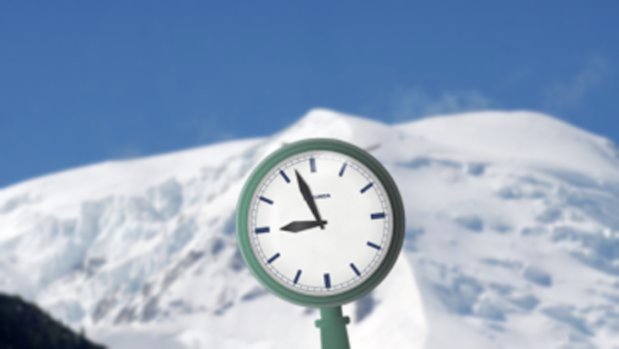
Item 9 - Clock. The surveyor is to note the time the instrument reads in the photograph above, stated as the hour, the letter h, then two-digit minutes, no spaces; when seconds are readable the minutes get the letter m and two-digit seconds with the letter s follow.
8h57
